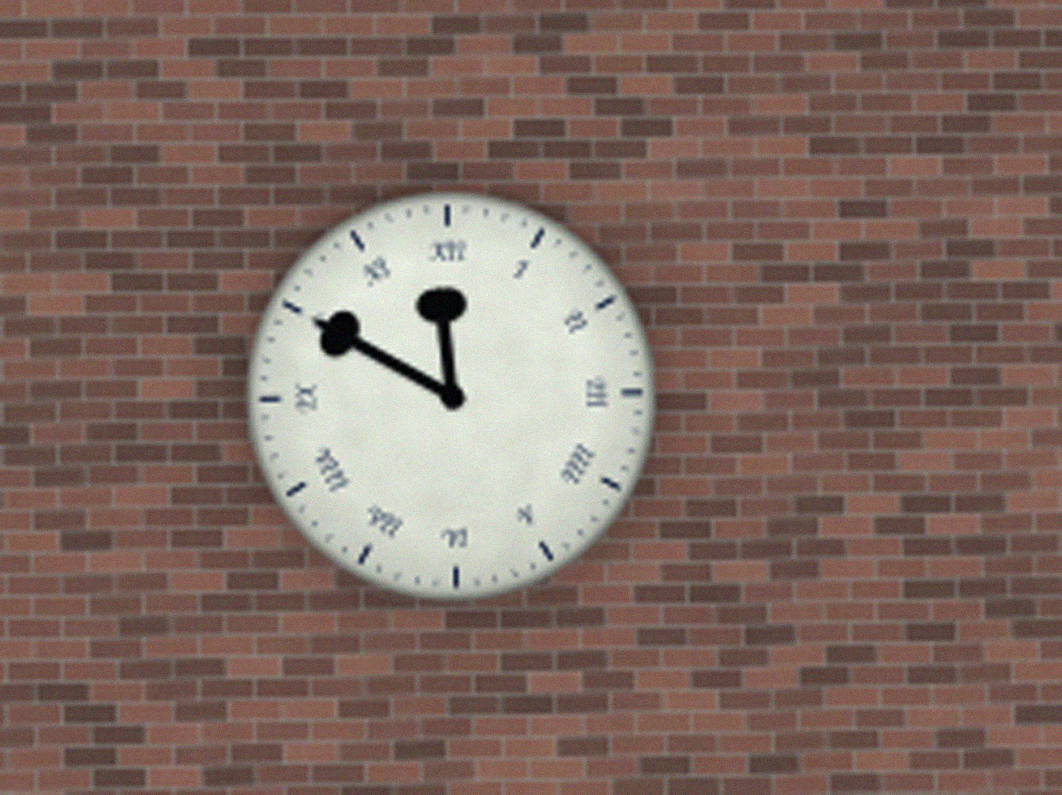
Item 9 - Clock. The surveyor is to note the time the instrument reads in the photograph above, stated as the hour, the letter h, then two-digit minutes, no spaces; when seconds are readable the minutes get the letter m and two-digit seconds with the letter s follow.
11h50
